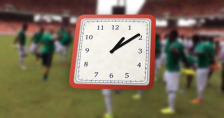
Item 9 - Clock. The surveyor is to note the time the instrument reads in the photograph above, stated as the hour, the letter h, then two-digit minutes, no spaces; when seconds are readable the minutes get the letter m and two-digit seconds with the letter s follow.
1h09
